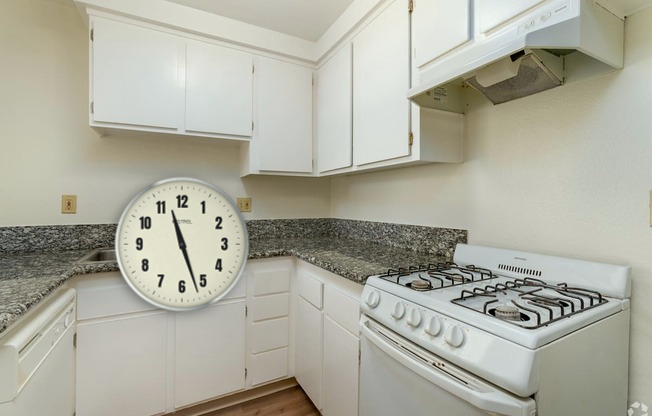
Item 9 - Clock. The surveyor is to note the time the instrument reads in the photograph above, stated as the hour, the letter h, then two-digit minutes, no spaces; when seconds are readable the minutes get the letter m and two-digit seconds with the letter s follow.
11h27
